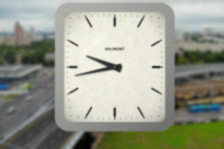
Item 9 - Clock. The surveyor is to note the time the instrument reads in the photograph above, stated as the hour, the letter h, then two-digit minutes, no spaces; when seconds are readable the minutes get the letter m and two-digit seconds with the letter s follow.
9h43
